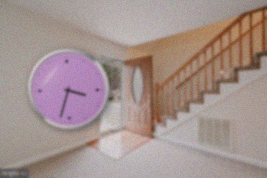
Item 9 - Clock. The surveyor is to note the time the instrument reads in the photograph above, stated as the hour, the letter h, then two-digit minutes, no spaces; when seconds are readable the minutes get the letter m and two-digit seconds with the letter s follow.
3h33
